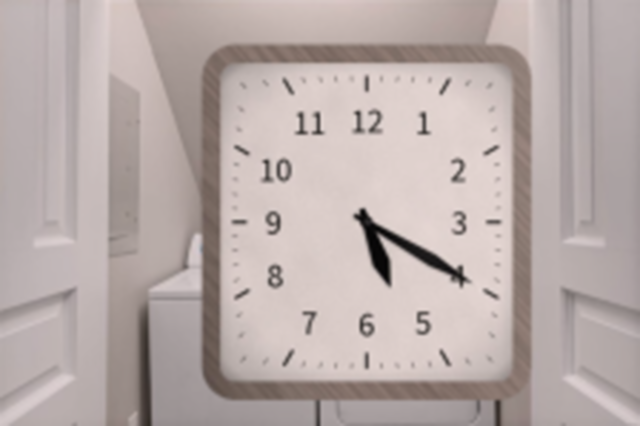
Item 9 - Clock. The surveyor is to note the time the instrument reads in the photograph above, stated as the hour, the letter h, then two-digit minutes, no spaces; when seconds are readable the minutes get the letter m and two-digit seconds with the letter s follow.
5h20
